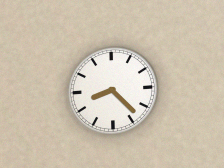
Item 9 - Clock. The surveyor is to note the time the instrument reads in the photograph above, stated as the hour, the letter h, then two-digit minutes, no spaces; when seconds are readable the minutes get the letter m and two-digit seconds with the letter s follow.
8h23
